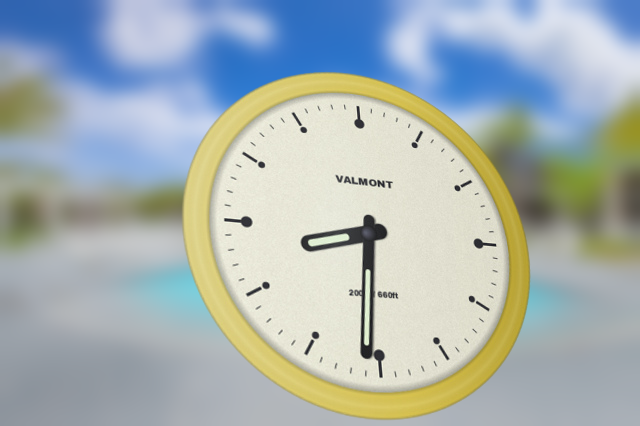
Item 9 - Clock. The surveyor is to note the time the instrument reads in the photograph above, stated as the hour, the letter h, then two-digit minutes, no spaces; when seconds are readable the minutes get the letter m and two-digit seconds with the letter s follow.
8h31
